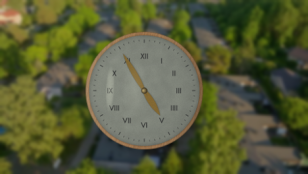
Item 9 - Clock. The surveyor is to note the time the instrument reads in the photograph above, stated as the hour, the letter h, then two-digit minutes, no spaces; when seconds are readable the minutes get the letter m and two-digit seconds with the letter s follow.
4h55
